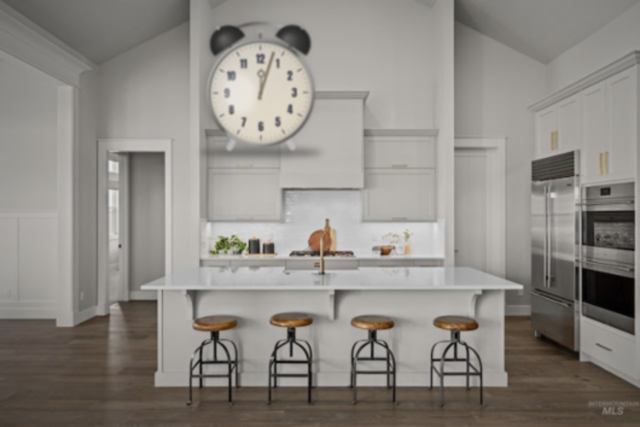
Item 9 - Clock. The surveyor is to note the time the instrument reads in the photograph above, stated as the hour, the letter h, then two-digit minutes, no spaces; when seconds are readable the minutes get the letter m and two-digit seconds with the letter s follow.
12h03
